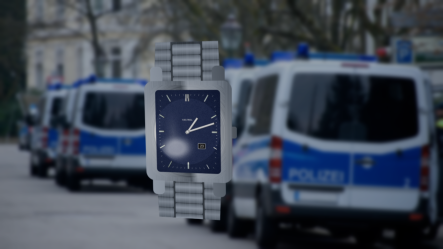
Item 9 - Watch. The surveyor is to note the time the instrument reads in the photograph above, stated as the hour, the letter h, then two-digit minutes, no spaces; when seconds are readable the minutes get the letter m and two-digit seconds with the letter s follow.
1h12
